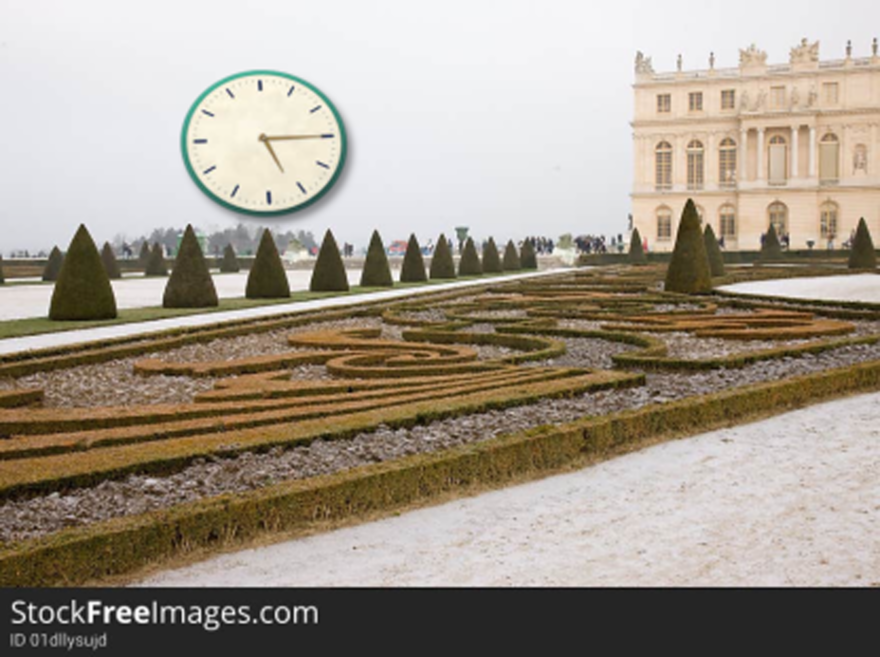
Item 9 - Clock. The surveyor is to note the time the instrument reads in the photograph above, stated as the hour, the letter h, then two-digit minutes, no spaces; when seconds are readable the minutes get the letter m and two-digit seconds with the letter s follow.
5h15
